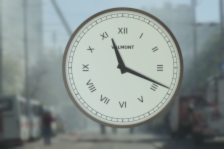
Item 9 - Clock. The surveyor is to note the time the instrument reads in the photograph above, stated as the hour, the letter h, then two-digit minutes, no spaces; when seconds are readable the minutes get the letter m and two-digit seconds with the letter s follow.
11h19
